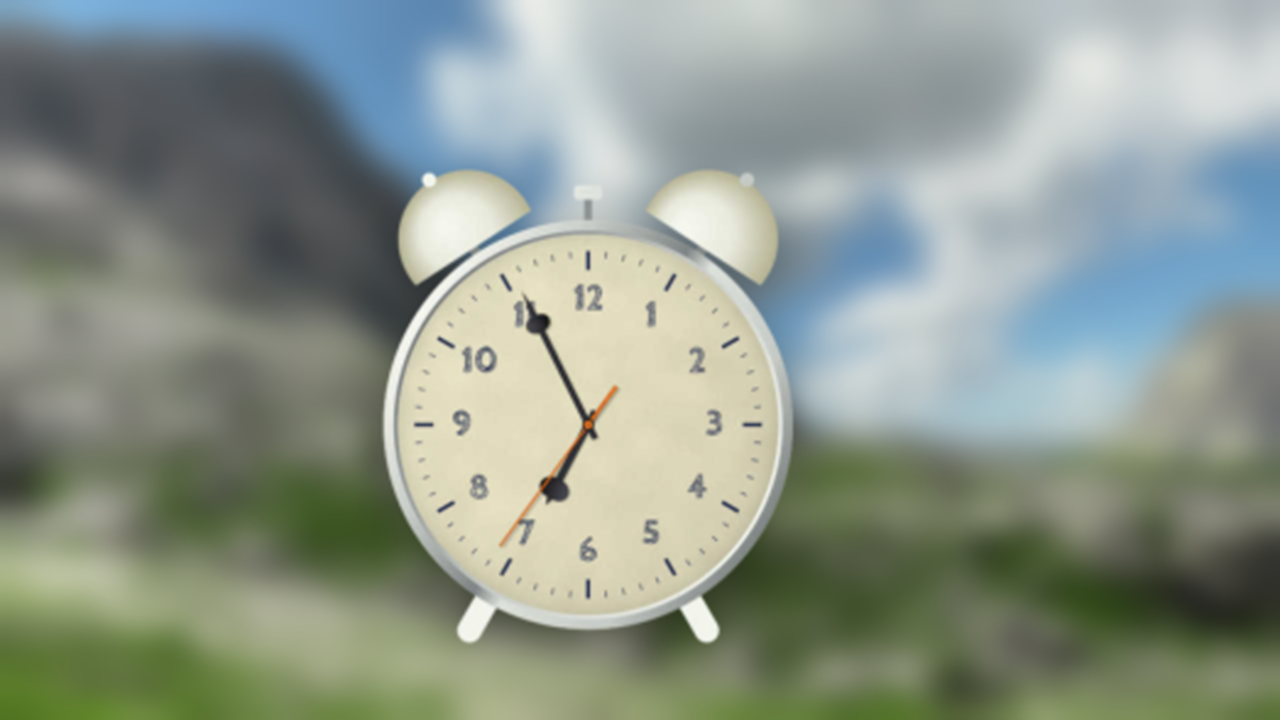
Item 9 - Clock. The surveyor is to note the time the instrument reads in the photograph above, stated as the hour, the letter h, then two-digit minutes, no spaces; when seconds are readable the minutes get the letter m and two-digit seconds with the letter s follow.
6h55m36s
